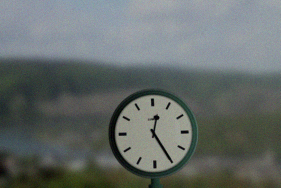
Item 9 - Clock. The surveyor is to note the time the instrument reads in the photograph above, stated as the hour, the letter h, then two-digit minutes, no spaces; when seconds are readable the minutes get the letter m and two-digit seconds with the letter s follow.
12h25
